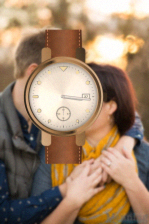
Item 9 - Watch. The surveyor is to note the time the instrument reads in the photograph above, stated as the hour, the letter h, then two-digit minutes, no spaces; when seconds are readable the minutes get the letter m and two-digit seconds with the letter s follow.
3h16
